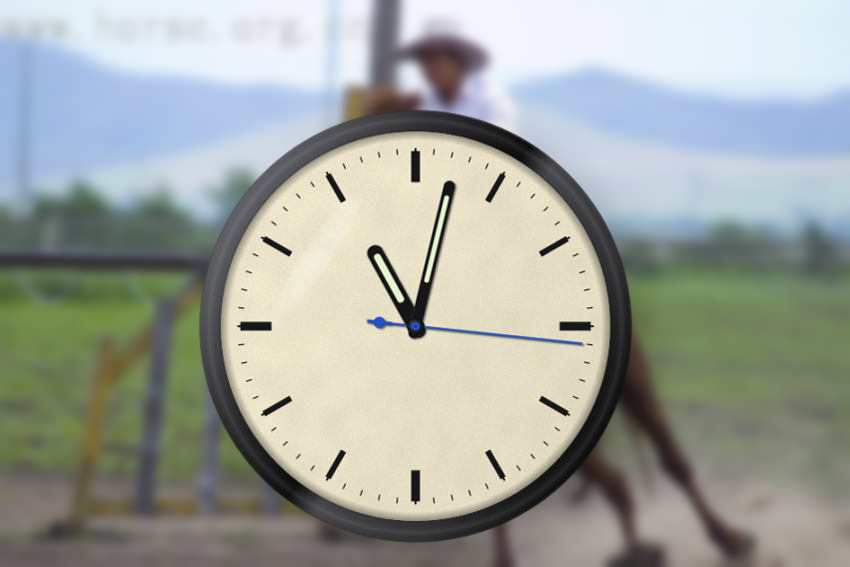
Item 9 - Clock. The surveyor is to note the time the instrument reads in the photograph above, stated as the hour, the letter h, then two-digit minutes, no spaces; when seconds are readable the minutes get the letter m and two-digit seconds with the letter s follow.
11h02m16s
